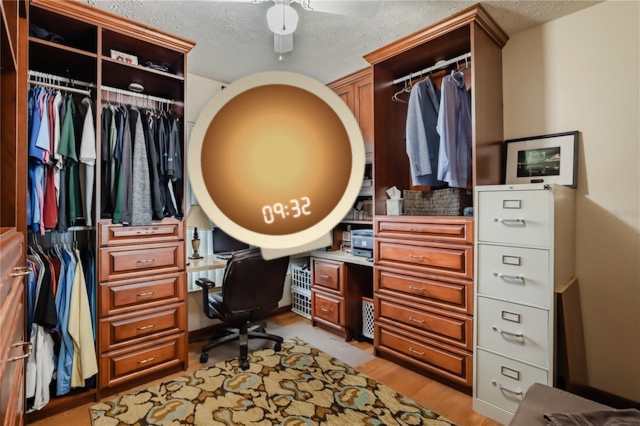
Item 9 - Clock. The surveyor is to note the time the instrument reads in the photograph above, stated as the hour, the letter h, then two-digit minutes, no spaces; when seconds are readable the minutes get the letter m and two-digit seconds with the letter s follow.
9h32
